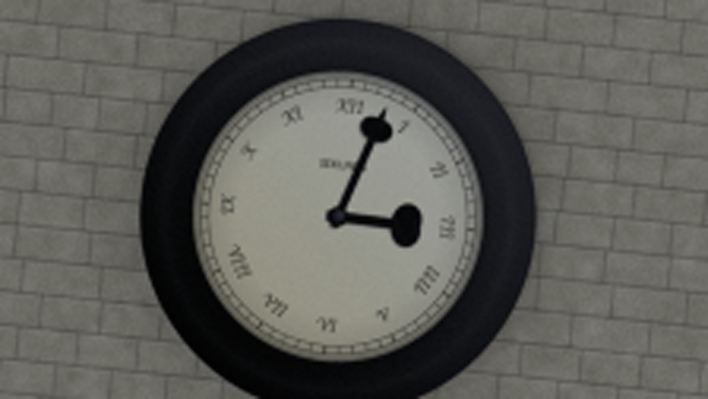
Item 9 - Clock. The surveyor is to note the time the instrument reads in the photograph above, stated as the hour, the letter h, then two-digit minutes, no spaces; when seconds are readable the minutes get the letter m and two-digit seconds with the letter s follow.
3h03
